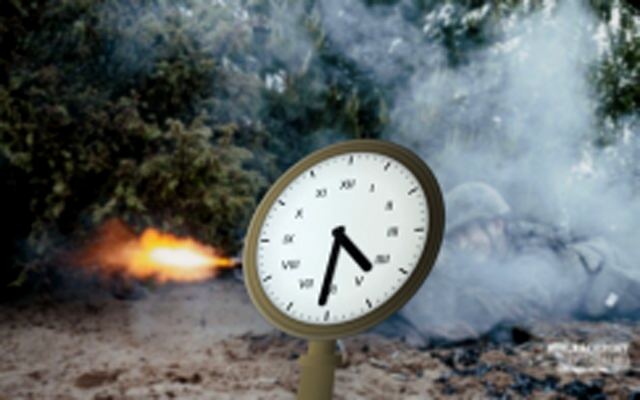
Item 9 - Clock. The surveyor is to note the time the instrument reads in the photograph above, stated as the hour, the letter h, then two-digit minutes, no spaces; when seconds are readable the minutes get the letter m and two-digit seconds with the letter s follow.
4h31
